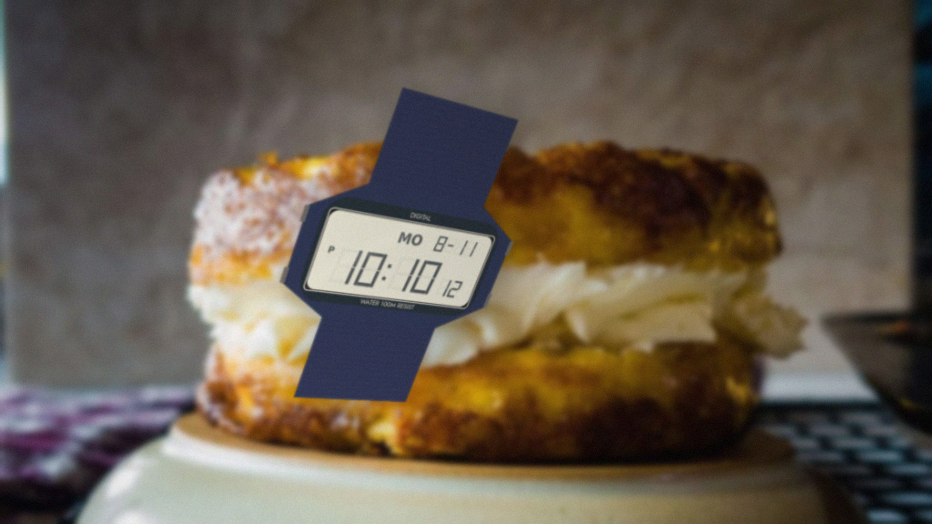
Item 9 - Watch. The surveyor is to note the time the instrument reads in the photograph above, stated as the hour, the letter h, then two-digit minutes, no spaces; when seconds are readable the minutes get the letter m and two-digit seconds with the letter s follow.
10h10m12s
